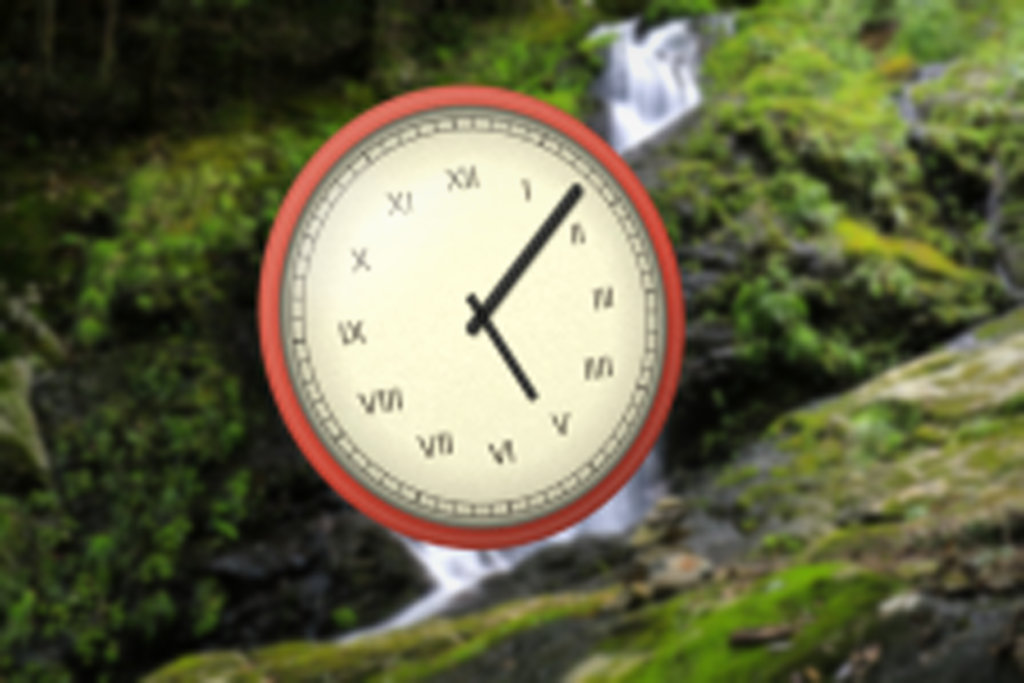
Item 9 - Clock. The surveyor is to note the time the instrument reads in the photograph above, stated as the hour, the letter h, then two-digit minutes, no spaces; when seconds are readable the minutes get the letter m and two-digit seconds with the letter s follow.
5h08
